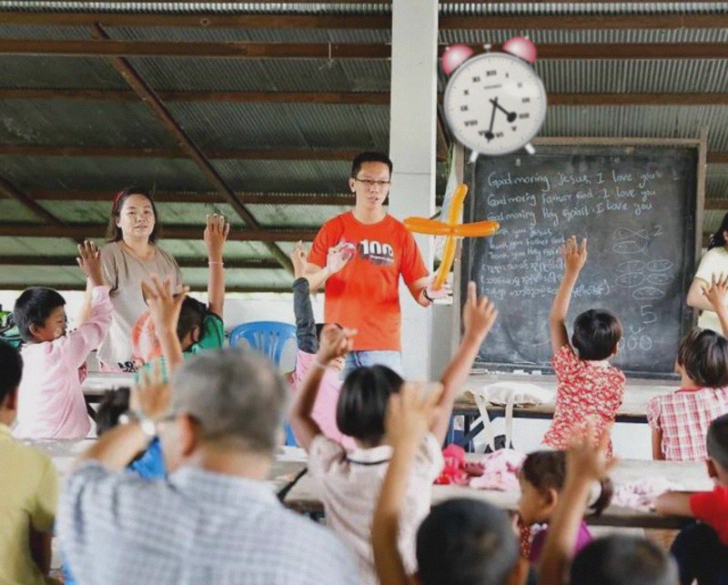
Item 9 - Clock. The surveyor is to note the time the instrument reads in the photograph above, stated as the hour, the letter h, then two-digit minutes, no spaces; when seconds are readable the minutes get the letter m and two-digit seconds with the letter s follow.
4h33
